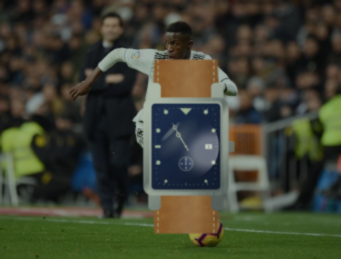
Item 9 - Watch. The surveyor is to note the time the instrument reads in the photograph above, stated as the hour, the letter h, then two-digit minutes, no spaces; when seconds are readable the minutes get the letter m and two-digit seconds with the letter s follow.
10h55
